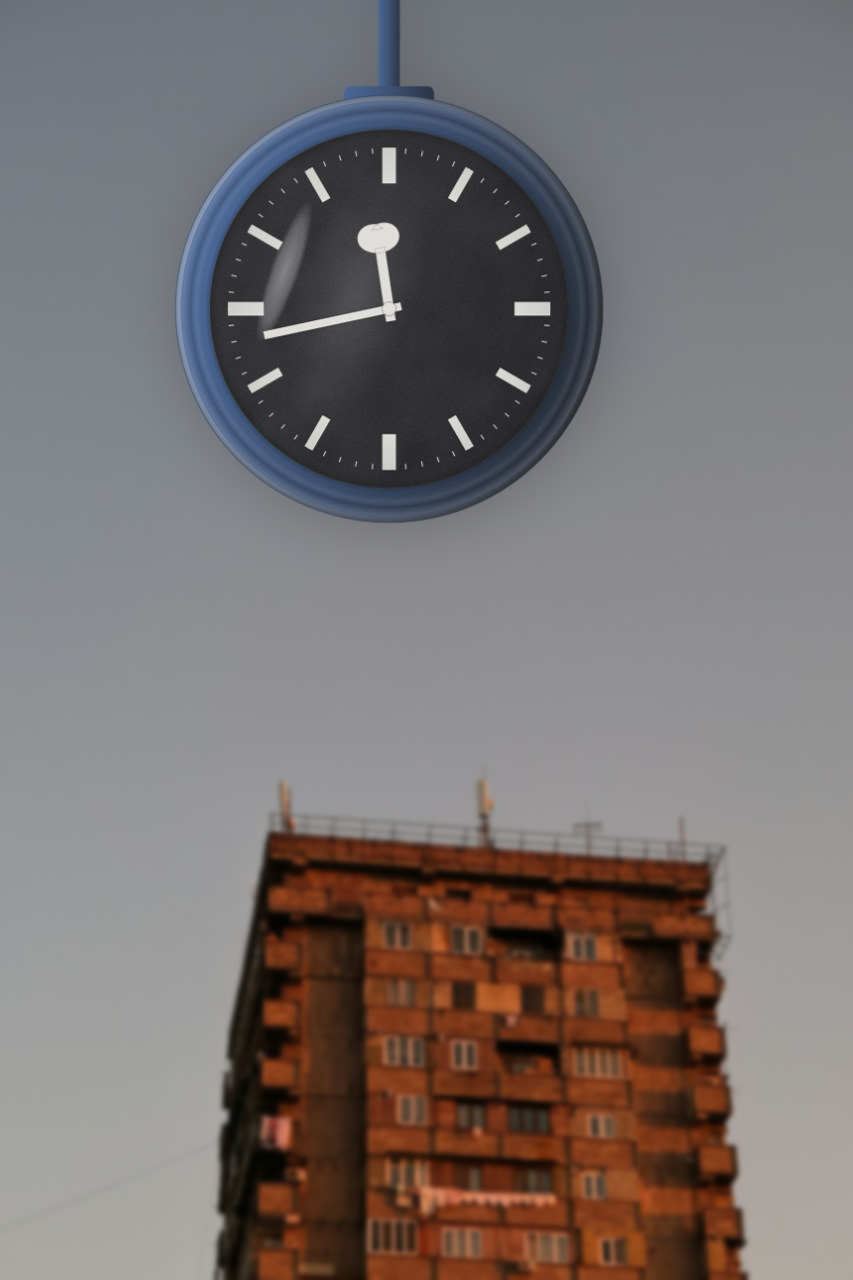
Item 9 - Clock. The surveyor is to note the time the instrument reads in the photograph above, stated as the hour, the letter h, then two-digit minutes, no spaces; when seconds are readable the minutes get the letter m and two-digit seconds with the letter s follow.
11h43
